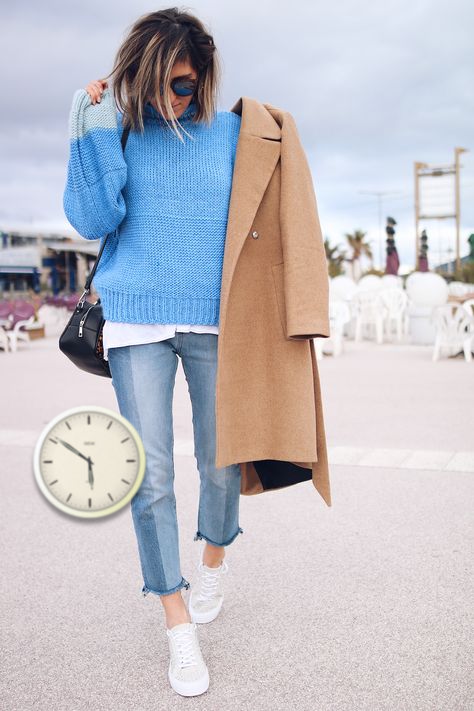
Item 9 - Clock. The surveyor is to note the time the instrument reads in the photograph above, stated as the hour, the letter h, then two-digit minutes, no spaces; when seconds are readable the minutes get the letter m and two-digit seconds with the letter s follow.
5h51
